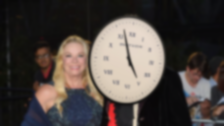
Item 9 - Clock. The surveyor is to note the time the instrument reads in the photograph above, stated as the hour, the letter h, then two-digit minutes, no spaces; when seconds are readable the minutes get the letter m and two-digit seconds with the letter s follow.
4h57
